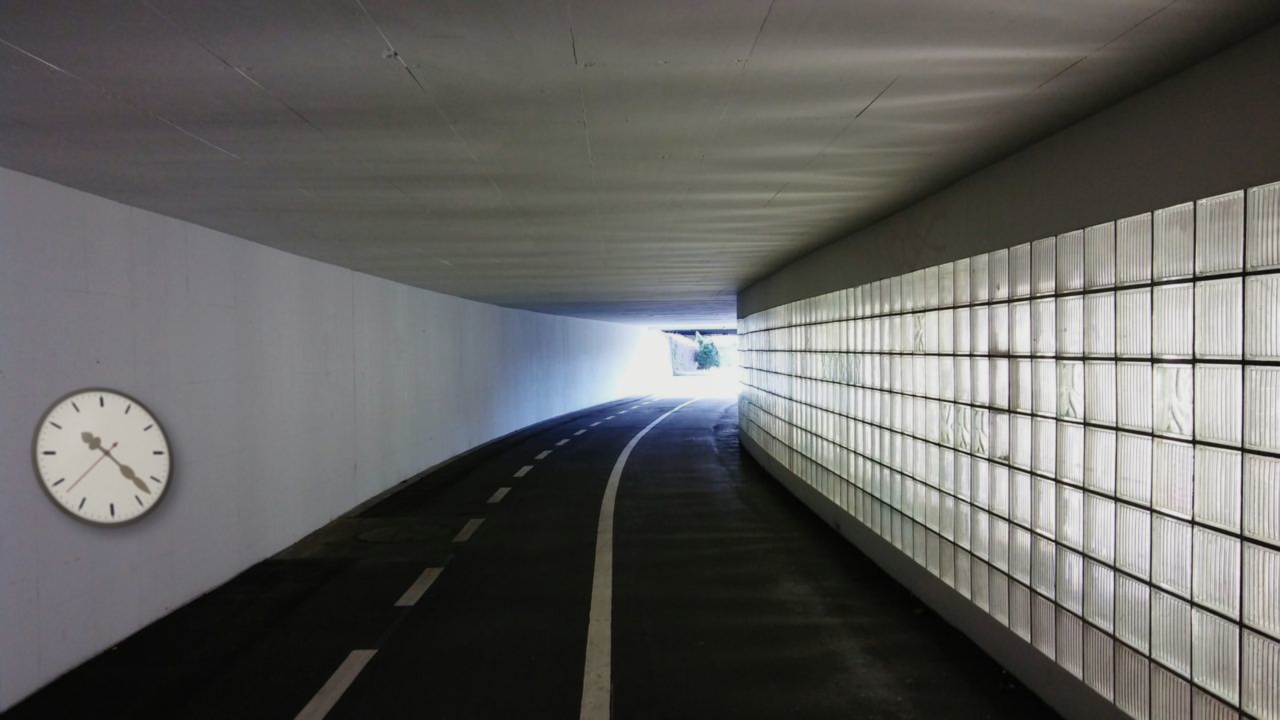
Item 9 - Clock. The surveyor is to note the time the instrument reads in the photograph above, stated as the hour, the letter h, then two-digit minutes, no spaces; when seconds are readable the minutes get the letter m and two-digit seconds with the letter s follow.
10h22m38s
